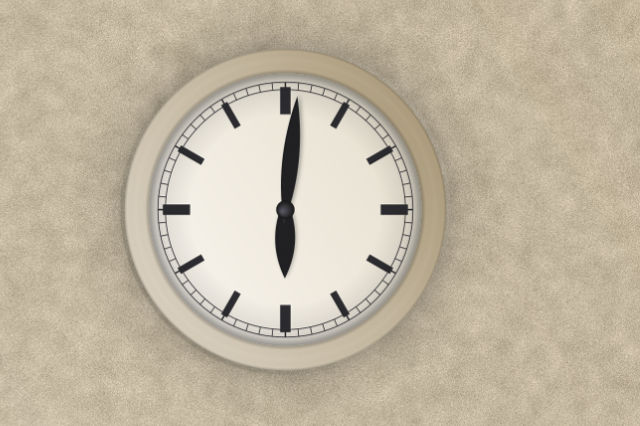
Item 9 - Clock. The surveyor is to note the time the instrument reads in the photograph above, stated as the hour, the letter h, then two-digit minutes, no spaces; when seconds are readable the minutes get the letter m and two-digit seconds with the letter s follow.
6h01
